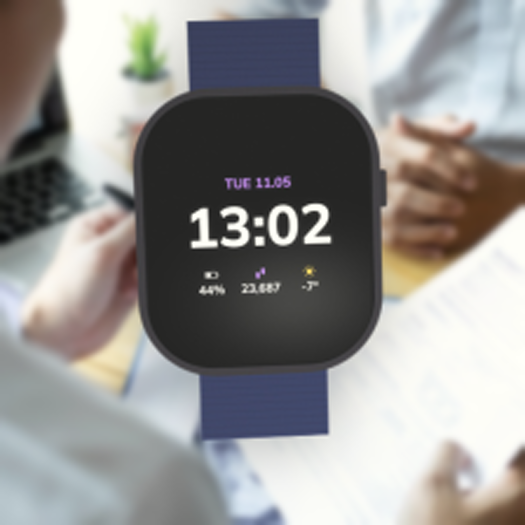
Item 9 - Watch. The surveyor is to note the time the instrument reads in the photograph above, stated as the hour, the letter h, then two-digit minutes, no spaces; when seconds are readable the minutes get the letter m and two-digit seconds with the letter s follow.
13h02
